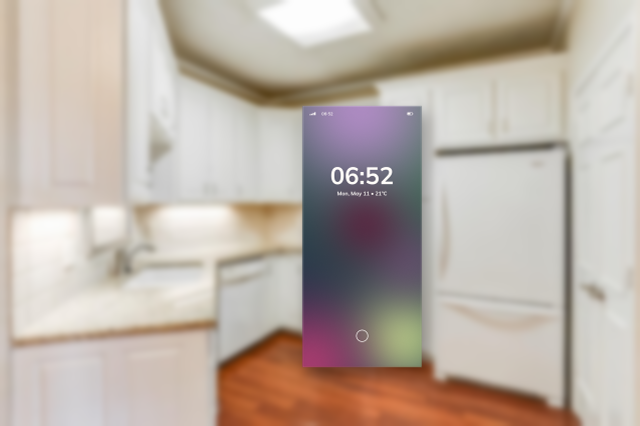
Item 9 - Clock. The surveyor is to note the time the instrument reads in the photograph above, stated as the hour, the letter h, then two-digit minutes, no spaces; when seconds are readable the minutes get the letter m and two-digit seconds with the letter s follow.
6h52
